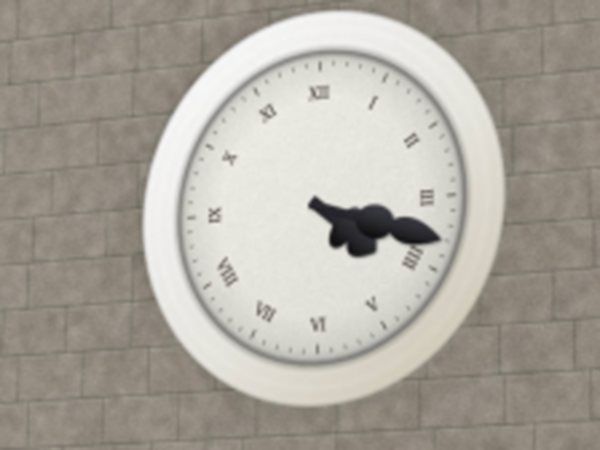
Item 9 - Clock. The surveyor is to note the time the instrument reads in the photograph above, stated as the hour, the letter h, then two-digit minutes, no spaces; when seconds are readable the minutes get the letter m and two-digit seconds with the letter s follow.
4h18
